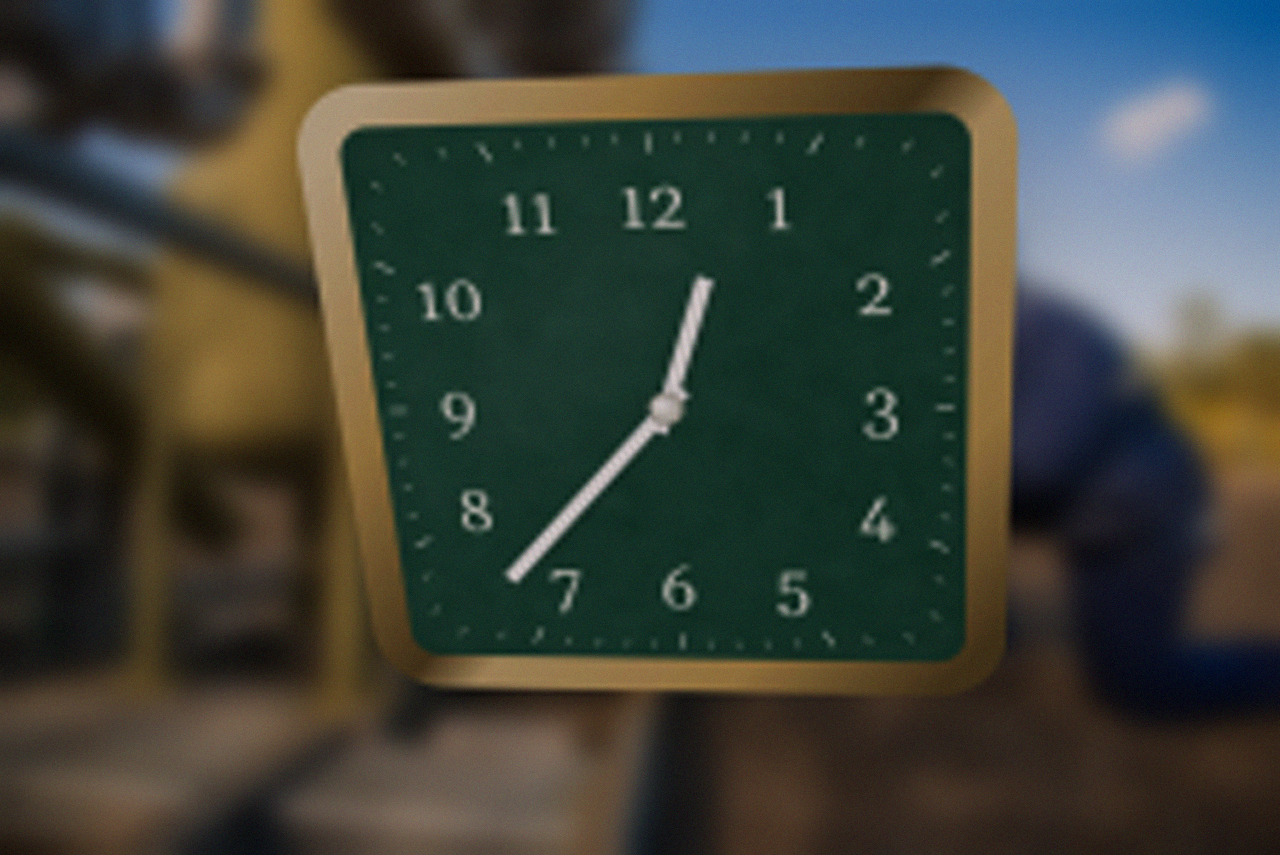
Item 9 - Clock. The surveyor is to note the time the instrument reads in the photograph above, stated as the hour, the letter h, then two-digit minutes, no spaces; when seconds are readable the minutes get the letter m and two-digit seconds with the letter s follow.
12h37
